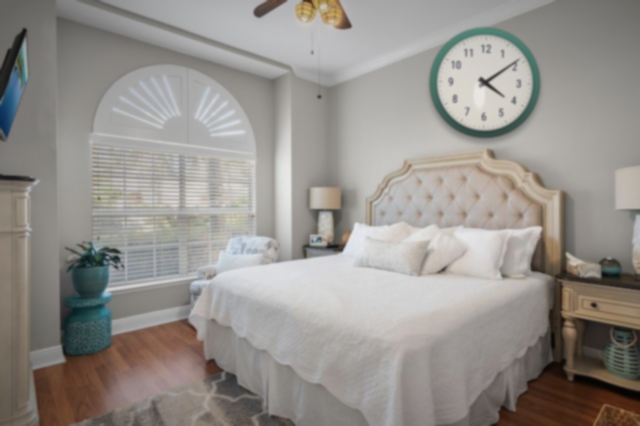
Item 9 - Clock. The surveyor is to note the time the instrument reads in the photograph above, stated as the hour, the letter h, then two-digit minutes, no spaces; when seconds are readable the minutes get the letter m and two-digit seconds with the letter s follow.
4h09
